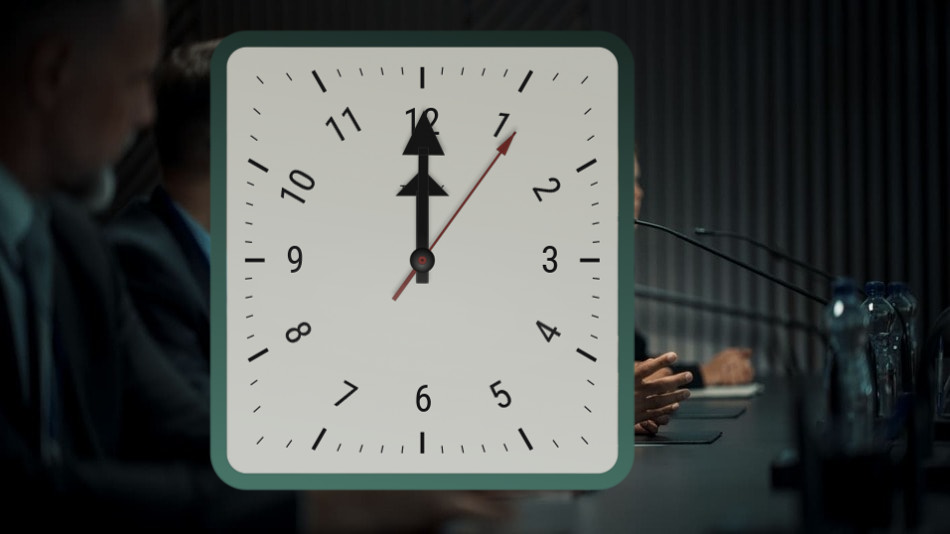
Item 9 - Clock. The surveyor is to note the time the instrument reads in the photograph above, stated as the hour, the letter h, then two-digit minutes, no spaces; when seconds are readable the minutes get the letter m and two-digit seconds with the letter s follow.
12h00m06s
